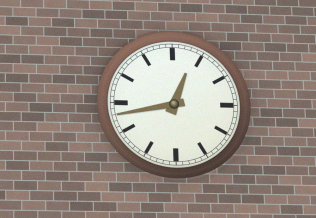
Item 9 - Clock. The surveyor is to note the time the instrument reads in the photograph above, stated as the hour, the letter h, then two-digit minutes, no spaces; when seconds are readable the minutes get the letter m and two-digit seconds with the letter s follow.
12h43
